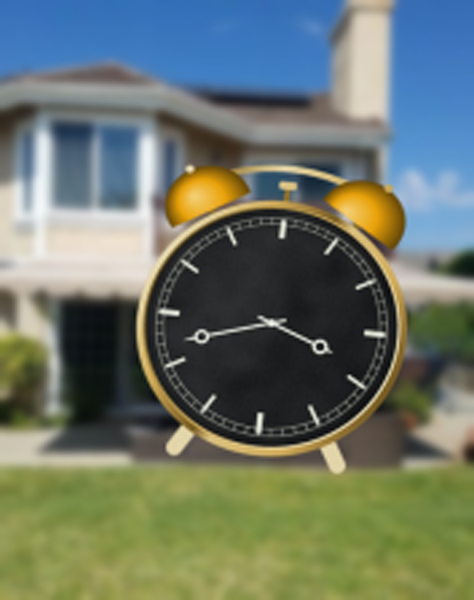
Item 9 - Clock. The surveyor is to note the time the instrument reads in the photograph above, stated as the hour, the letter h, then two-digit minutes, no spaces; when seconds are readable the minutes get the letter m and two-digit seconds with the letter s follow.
3h42
